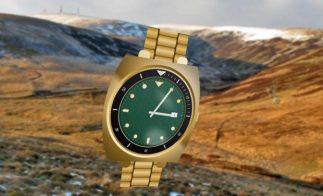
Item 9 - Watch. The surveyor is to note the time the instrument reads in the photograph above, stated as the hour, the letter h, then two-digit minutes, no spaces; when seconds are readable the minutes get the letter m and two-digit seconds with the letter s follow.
3h05
